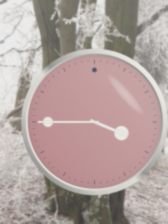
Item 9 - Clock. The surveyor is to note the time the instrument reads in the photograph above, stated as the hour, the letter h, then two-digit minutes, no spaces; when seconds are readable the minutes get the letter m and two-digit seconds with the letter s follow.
3h45
